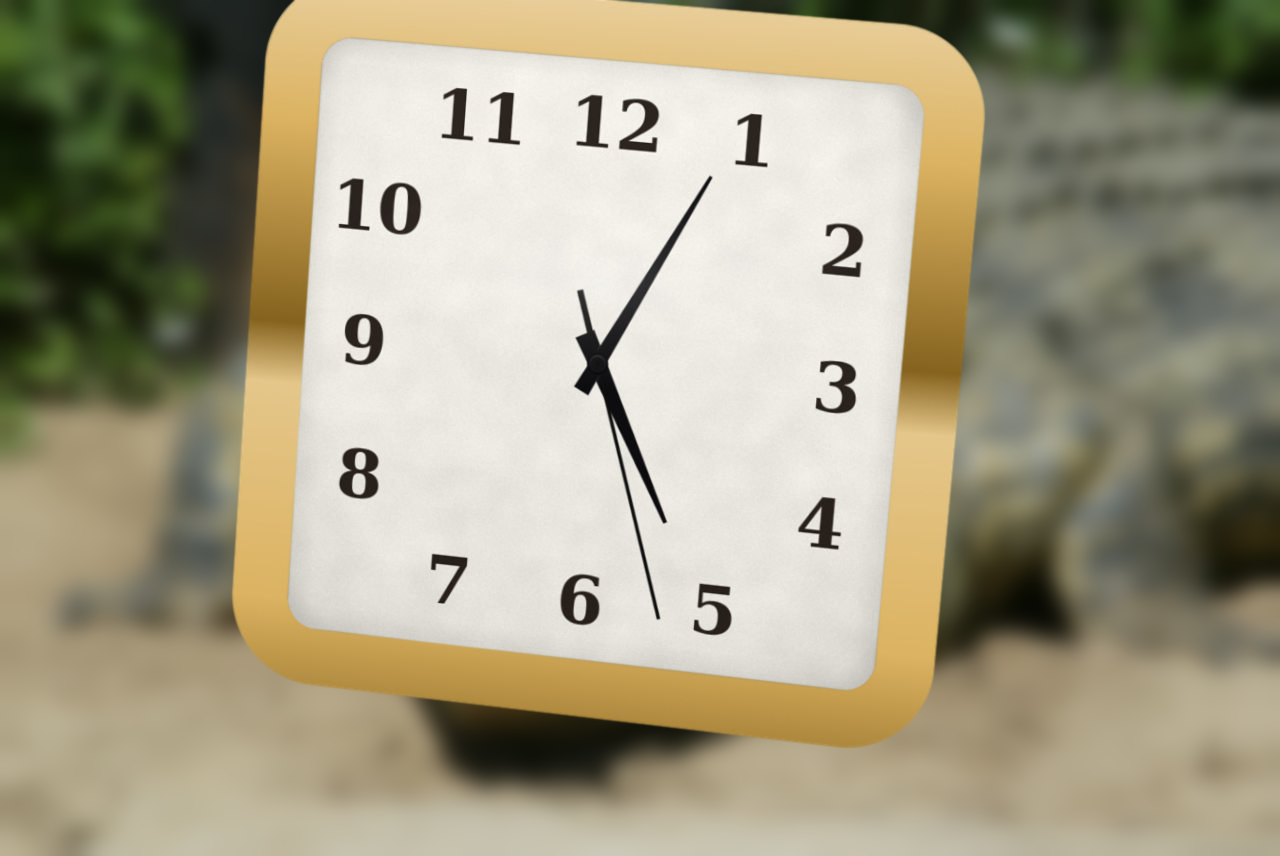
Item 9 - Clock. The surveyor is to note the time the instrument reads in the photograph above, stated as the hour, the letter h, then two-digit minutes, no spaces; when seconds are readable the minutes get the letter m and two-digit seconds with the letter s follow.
5h04m27s
